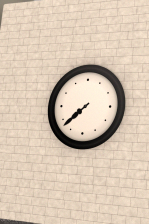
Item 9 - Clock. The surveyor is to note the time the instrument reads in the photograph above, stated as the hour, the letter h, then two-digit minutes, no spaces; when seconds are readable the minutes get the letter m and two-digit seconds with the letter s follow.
7h38
